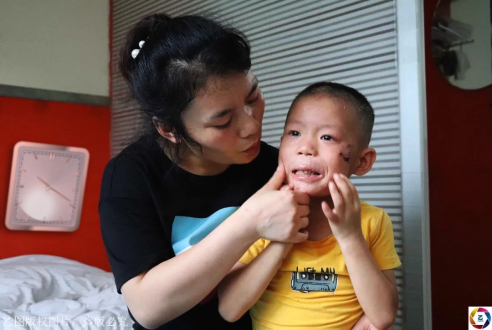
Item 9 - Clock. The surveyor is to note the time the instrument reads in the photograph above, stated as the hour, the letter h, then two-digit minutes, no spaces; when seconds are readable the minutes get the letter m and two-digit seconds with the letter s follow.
10h19
